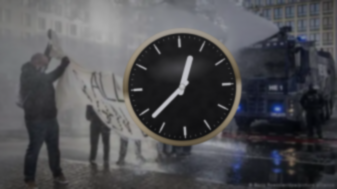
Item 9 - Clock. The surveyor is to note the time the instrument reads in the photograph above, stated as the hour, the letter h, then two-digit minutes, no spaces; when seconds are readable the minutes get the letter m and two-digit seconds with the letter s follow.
12h38
